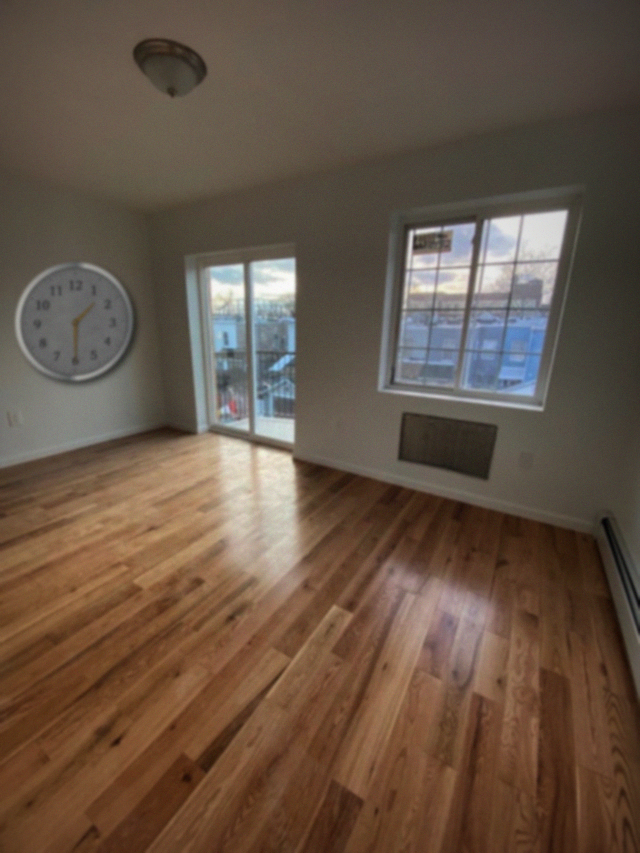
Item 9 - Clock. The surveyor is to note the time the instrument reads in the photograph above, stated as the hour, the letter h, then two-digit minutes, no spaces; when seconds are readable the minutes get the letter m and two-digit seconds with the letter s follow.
1h30
